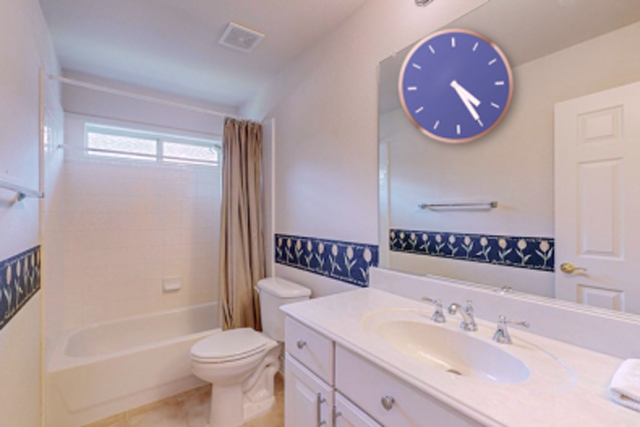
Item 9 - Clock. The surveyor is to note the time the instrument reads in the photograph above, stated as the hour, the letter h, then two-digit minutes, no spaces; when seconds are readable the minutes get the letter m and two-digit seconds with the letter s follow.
4h25
